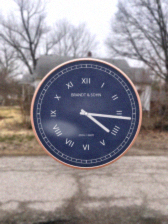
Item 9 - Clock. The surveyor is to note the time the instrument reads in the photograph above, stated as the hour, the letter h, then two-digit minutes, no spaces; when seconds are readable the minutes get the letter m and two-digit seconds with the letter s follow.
4h16
